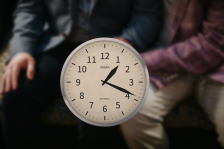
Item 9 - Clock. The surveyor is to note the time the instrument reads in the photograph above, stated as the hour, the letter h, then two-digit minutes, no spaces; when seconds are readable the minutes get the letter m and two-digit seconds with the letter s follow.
1h19
